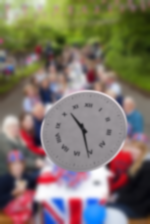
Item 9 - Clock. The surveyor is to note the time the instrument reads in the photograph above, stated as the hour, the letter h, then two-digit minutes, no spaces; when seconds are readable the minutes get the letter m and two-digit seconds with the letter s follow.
10h26
